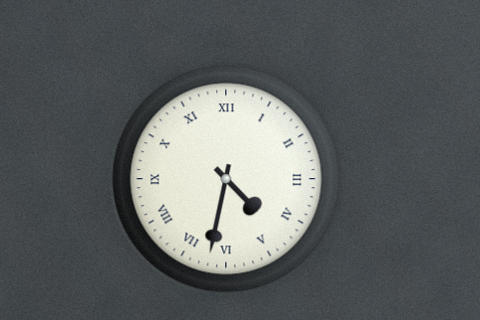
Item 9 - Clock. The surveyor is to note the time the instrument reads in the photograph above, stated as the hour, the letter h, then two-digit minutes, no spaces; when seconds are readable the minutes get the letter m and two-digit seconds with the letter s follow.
4h32
